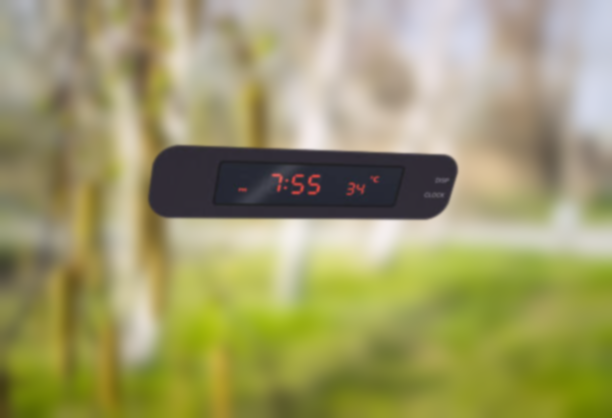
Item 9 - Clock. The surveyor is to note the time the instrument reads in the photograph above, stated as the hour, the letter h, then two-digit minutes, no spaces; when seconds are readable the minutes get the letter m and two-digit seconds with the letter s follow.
7h55
